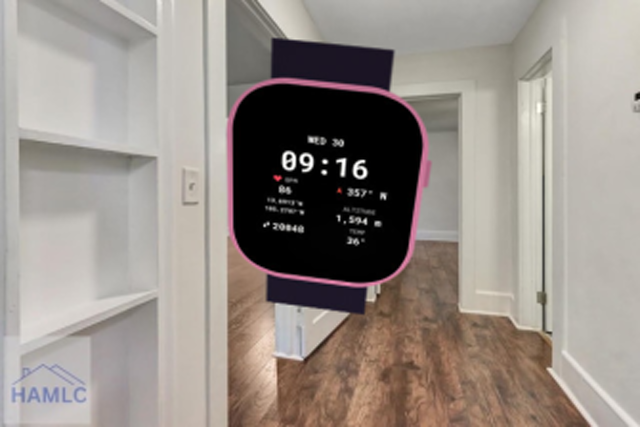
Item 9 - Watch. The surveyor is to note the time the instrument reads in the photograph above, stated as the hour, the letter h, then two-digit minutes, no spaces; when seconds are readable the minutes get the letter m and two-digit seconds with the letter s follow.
9h16
